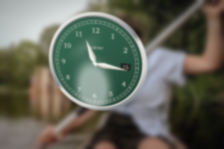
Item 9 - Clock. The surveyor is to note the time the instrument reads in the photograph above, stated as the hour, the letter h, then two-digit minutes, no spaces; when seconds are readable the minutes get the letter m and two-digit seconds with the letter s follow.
11h16
